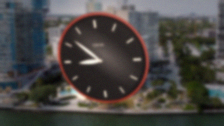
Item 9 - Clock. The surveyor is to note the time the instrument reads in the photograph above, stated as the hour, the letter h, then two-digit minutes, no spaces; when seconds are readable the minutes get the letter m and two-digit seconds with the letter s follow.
8h52
